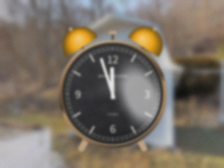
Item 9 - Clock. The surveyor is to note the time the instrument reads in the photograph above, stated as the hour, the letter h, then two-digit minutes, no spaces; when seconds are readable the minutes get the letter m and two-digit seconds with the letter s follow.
11h57
